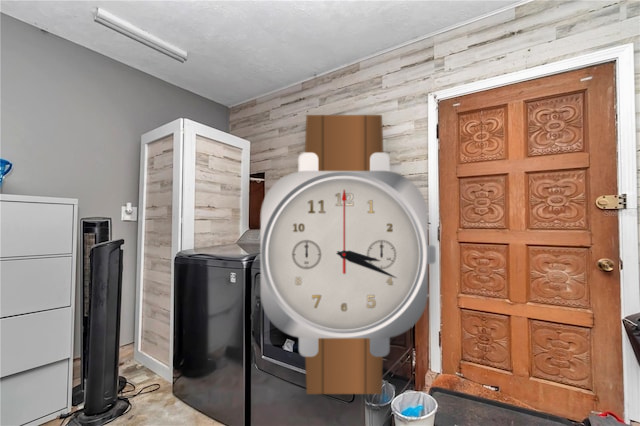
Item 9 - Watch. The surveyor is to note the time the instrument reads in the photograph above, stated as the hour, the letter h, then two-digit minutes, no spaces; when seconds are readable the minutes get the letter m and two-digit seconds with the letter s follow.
3h19
